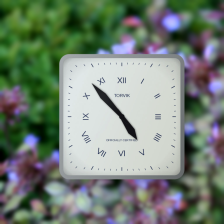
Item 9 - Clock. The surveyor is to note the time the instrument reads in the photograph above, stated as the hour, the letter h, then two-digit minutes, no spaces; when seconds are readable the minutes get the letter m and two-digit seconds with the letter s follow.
4h53
